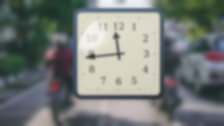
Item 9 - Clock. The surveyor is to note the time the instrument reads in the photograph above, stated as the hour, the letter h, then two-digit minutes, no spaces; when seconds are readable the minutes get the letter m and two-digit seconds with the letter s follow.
11h44
